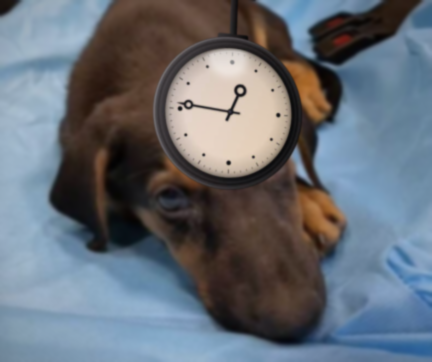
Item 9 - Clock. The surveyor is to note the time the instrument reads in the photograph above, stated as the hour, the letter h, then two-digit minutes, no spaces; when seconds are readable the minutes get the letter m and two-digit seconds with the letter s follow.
12h46
